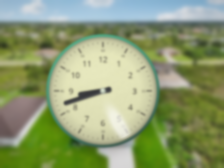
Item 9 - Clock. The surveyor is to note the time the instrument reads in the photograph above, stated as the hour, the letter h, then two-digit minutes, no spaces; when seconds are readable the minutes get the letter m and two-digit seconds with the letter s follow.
8h42
